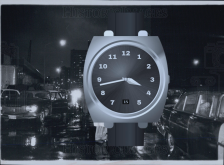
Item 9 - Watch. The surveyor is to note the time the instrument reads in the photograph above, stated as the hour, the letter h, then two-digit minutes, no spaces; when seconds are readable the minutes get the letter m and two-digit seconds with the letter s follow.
3h43
